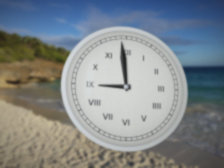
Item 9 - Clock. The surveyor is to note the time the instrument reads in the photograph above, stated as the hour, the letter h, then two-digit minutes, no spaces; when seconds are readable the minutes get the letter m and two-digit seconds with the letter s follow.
8h59
